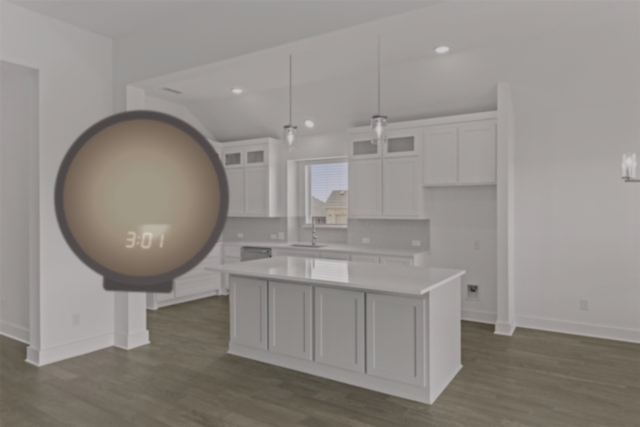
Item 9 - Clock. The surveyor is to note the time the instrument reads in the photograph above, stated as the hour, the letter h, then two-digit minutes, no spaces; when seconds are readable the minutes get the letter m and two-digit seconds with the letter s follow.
3h01
